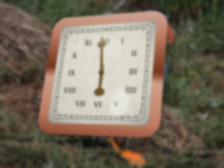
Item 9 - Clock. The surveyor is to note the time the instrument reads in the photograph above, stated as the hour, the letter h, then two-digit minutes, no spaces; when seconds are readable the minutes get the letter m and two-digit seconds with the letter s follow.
5h59
